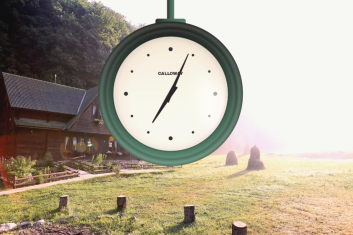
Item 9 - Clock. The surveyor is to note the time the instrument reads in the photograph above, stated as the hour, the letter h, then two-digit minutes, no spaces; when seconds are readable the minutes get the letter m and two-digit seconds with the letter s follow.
7h04
